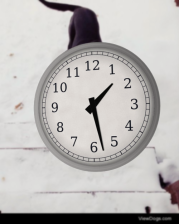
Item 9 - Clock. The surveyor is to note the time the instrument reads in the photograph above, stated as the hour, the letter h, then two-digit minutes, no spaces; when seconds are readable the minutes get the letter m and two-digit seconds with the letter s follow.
1h28
